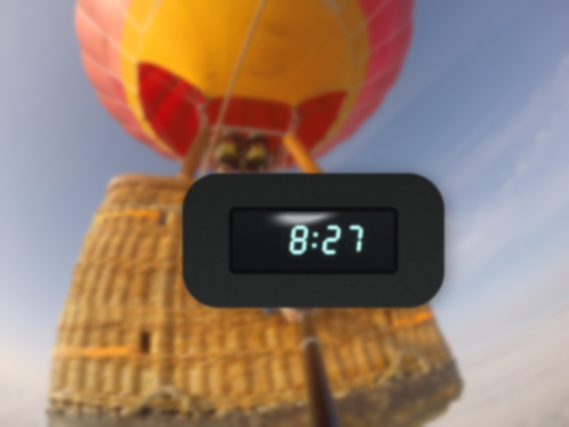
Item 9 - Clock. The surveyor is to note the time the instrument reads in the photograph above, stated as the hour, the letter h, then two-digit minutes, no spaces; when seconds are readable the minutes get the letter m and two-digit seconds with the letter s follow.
8h27
